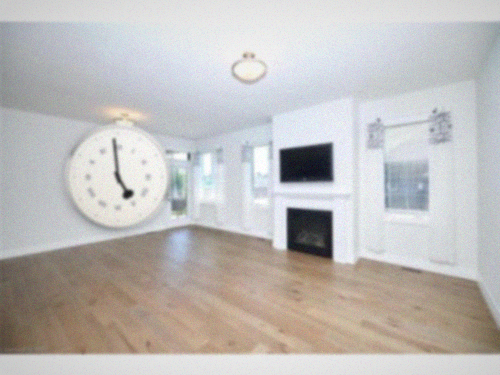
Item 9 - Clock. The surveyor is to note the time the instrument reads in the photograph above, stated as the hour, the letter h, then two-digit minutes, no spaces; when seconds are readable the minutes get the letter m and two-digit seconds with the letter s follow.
4h59
